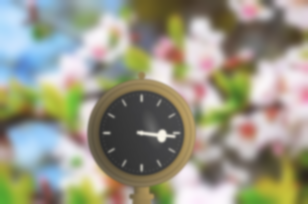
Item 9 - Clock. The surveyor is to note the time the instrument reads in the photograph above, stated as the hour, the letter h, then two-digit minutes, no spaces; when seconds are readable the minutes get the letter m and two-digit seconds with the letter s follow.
3h16
